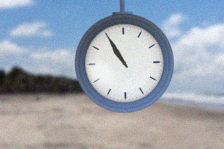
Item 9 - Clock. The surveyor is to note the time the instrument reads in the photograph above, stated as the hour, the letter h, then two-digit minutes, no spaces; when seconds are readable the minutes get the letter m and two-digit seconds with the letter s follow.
10h55
